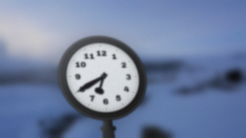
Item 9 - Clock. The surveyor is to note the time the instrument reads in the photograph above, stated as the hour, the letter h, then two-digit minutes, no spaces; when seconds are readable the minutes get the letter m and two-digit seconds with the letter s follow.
6h40
